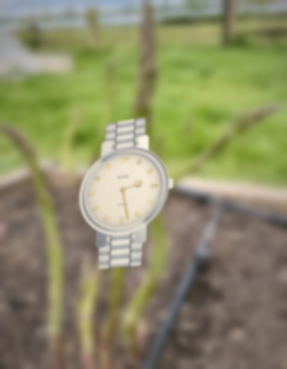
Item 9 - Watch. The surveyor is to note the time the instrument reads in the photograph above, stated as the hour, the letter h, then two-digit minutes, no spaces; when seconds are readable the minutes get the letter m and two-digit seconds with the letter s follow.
2h28
